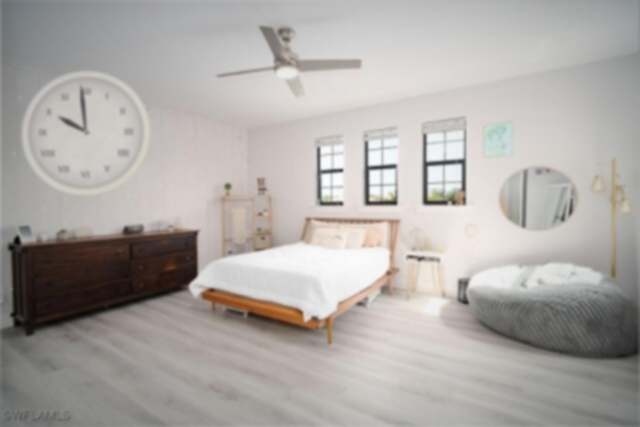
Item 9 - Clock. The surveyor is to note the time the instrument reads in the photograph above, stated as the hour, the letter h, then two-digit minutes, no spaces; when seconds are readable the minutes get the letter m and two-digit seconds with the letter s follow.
9h59
